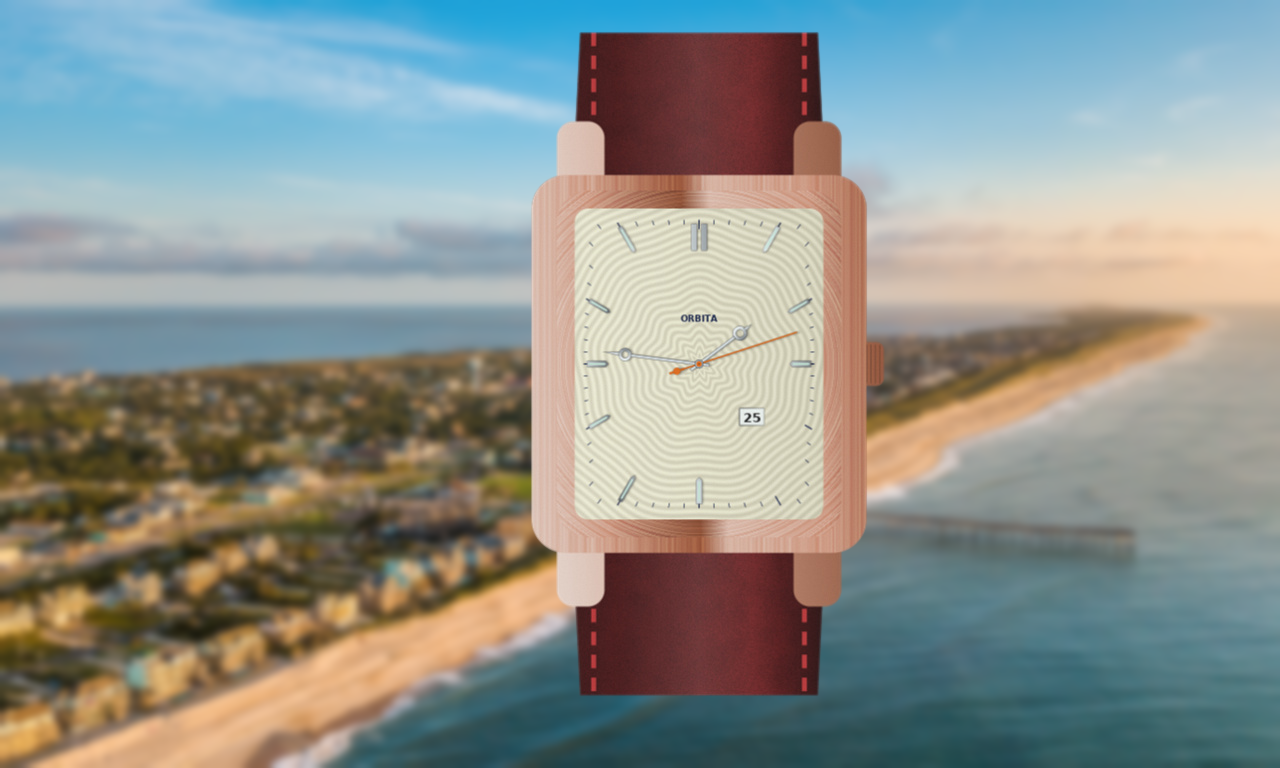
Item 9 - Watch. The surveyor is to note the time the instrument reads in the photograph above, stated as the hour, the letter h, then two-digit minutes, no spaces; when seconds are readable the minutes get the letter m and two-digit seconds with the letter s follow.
1h46m12s
